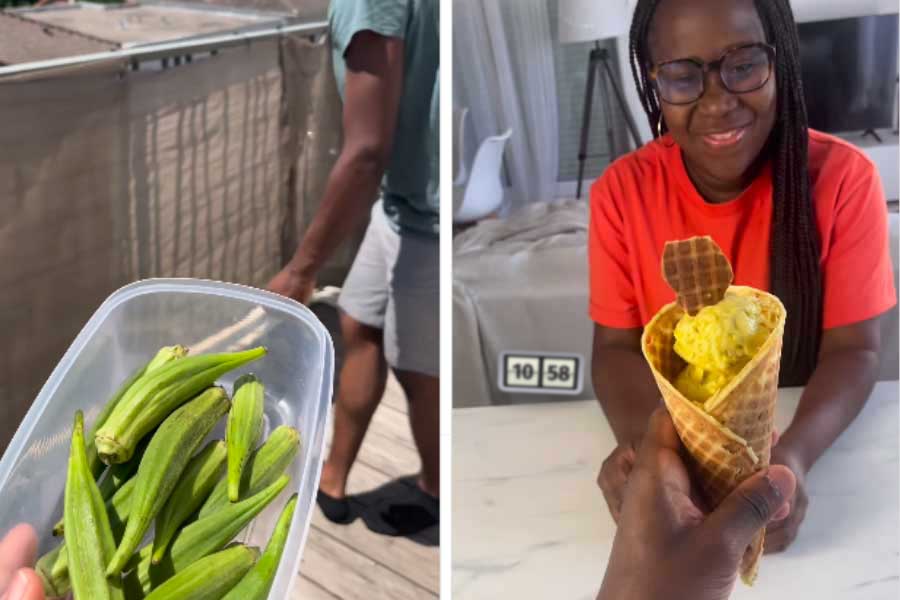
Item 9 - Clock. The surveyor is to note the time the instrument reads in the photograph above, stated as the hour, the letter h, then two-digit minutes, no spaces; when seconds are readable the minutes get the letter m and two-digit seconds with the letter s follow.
10h58
